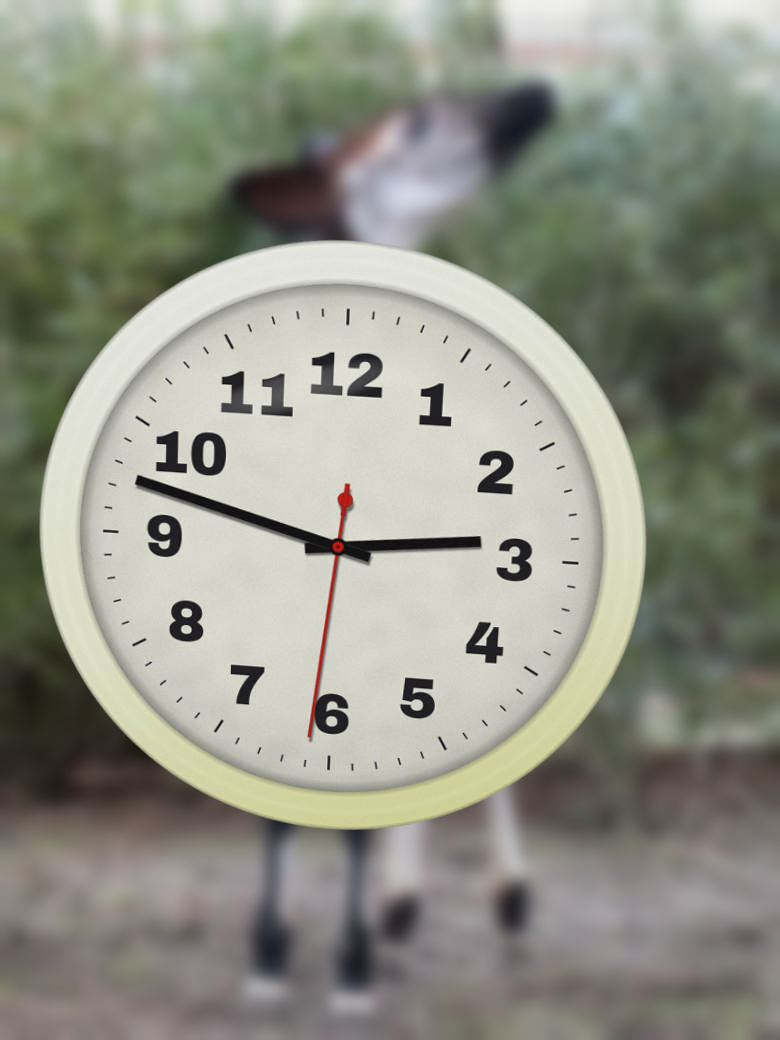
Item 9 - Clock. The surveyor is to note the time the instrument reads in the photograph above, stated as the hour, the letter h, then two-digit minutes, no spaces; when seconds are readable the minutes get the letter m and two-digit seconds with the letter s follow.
2h47m31s
